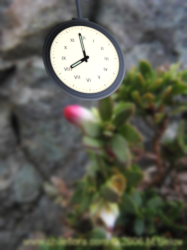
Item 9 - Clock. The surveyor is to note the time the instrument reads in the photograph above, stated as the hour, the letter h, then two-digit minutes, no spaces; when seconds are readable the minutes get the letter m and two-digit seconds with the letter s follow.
7h59
